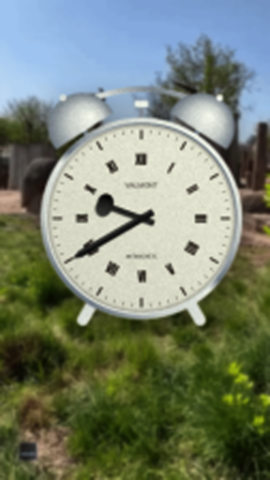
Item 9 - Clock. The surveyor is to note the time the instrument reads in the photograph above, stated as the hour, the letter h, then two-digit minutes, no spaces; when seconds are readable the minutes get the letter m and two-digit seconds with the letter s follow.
9h40
